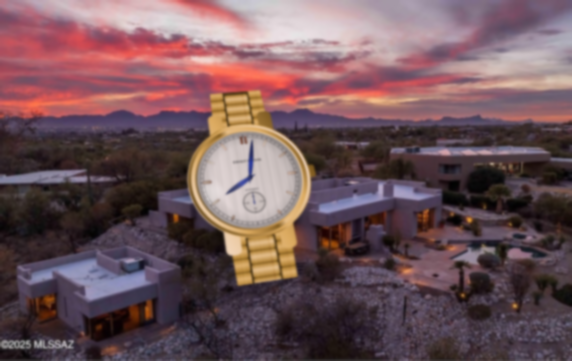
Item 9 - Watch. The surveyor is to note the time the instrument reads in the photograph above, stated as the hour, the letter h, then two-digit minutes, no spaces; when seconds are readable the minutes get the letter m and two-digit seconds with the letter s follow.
8h02
